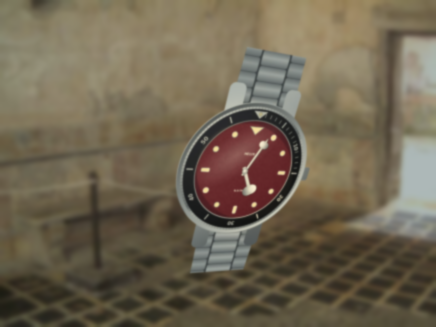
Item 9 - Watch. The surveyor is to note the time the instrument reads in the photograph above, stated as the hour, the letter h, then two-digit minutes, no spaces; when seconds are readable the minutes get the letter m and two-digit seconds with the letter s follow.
5h04
